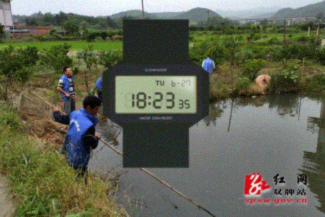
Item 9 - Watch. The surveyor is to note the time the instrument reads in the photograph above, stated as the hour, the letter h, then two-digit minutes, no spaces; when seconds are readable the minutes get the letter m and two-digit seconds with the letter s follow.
18h23m35s
